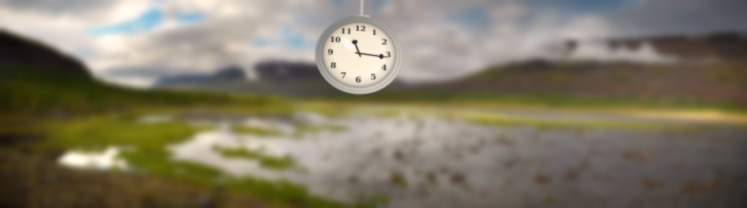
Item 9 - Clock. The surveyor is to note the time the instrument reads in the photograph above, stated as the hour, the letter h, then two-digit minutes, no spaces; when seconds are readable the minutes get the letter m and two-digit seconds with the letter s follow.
11h16
